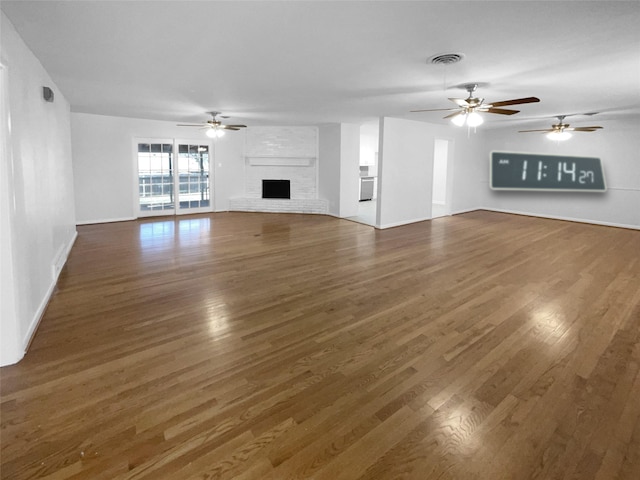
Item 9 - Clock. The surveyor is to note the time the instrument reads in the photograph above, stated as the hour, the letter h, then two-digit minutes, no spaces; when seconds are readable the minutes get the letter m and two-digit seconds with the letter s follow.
11h14m27s
